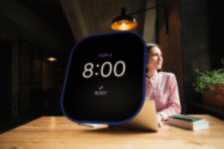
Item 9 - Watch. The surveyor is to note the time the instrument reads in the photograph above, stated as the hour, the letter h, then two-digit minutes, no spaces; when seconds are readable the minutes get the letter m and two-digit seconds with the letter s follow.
8h00
